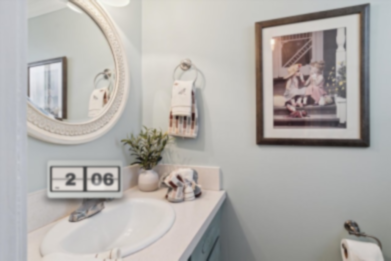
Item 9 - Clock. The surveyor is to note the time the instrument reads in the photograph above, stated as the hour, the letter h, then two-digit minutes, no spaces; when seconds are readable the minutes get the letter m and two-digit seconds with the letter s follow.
2h06
